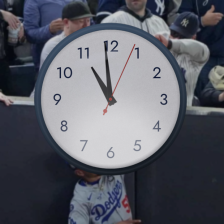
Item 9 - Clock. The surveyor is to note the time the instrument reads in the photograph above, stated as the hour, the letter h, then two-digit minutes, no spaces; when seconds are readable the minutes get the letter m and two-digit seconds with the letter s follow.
10h59m04s
